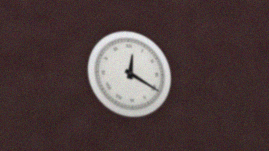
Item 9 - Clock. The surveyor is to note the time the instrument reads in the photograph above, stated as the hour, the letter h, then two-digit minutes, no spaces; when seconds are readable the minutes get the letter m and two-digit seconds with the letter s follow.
12h20
